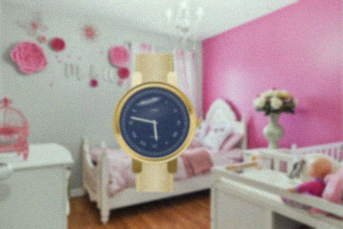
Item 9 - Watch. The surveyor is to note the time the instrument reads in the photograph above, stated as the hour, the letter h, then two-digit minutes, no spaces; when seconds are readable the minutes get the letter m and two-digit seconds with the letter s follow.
5h47
